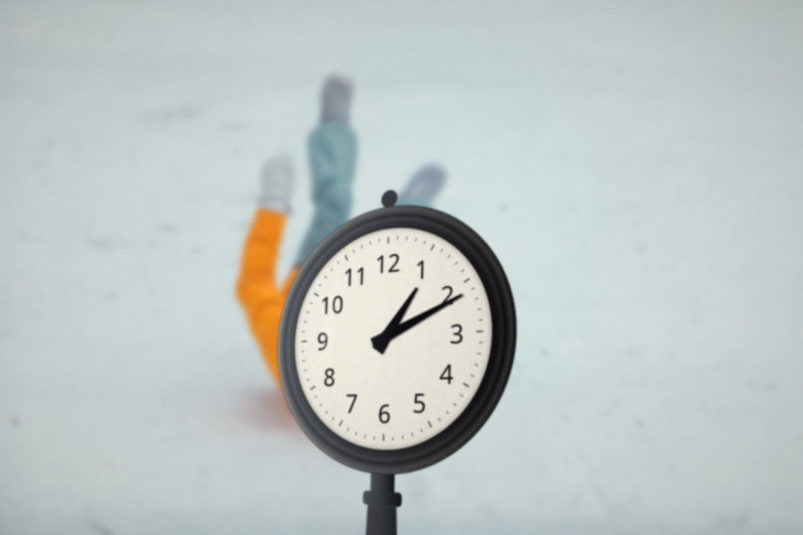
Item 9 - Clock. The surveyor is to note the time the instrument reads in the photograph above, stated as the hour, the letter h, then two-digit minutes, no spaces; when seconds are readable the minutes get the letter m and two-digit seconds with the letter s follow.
1h11
